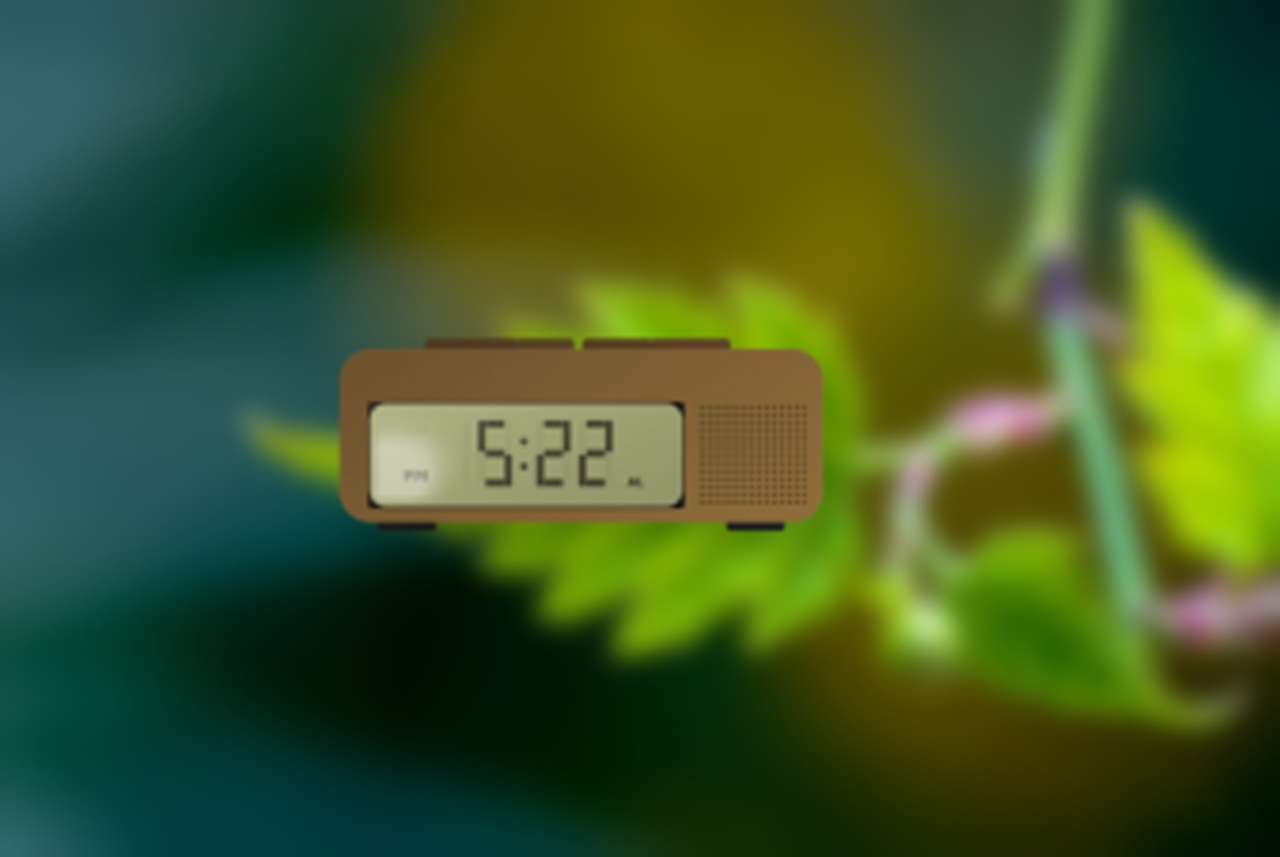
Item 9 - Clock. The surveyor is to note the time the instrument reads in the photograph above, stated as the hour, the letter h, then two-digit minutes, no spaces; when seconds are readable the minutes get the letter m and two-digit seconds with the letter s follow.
5h22
